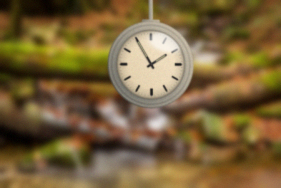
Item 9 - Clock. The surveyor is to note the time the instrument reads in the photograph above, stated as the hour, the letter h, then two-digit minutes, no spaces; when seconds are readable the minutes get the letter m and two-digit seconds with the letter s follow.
1h55
